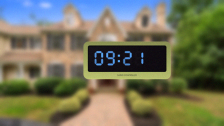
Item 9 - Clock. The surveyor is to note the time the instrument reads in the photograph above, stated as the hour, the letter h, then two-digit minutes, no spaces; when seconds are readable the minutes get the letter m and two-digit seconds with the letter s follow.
9h21
